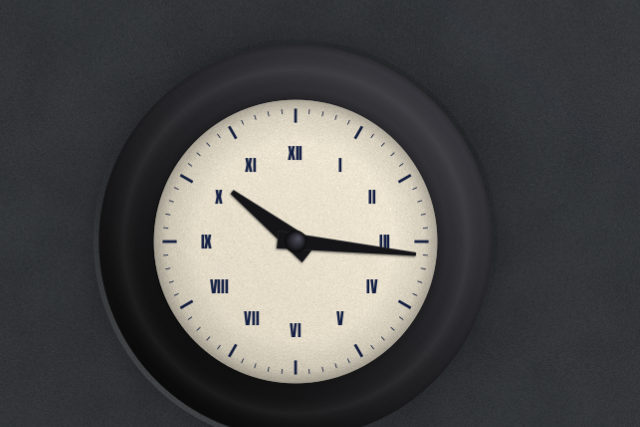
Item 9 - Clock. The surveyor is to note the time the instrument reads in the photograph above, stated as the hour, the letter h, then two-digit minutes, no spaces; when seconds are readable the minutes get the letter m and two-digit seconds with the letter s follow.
10h16
